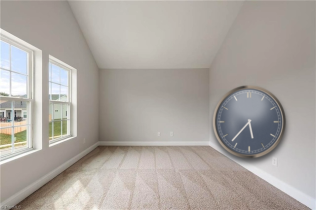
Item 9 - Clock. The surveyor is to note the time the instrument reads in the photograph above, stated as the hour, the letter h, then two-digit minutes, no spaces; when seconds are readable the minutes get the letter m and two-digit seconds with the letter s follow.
5h37
